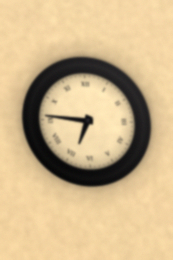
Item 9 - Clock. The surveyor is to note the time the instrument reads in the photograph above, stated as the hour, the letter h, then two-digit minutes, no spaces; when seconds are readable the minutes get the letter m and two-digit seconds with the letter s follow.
6h46
